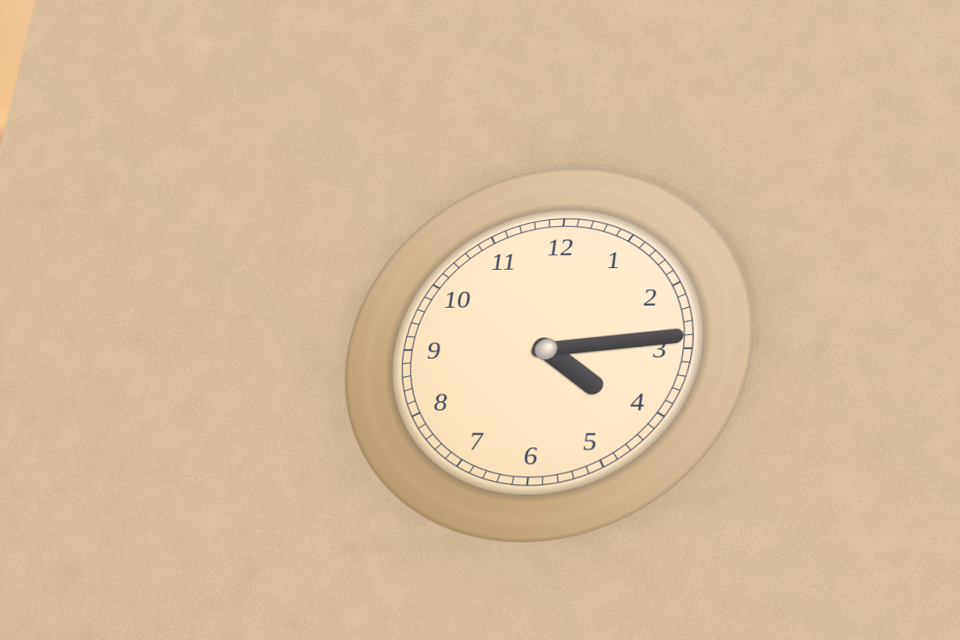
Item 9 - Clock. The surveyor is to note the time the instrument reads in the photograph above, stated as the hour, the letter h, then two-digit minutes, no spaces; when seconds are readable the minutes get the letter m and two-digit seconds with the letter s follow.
4h14
